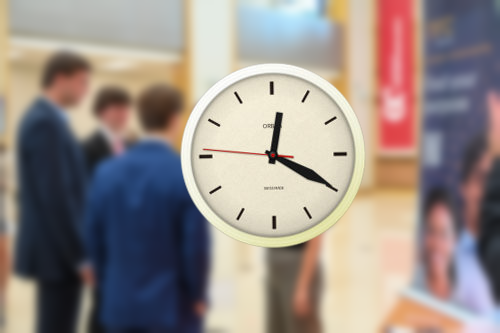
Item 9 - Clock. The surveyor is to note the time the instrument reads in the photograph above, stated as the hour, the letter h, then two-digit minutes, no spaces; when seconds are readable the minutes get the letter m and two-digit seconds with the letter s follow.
12h19m46s
